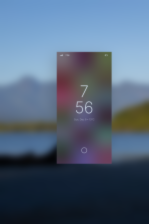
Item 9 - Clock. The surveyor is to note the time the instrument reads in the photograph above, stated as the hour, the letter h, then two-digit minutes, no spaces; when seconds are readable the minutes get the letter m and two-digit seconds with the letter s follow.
7h56
